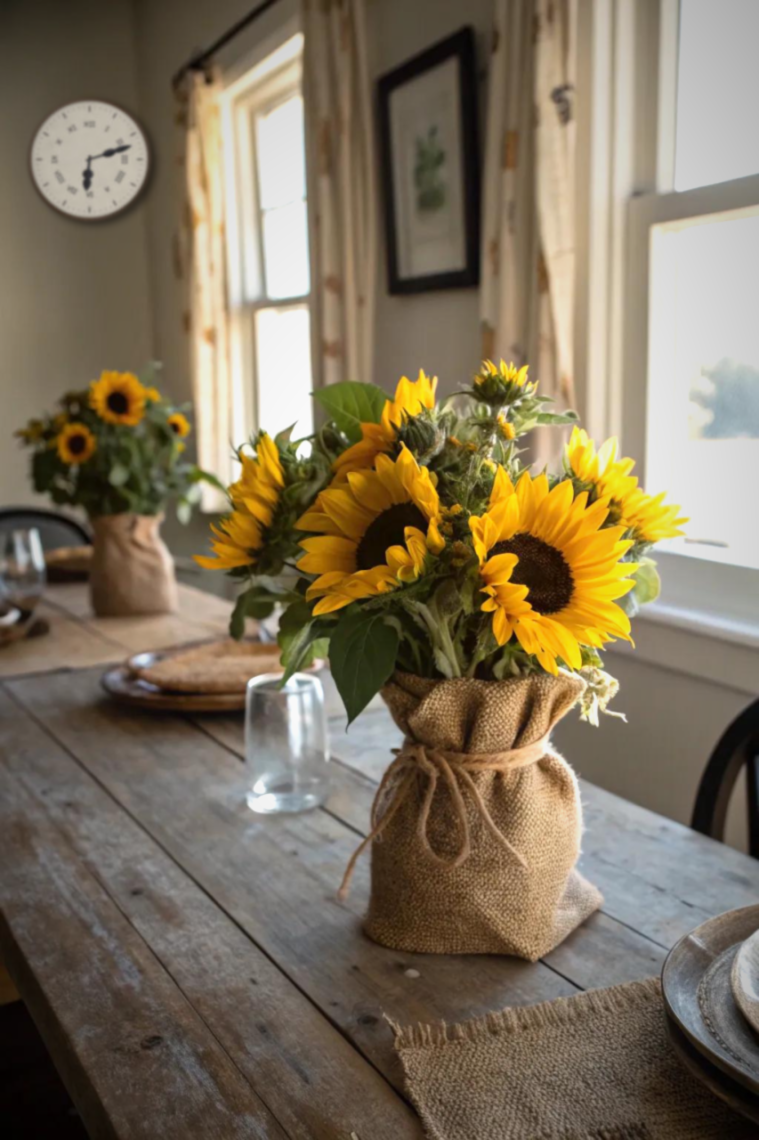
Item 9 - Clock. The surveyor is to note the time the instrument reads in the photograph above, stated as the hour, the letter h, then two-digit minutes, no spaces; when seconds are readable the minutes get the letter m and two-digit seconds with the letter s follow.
6h12
